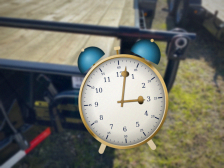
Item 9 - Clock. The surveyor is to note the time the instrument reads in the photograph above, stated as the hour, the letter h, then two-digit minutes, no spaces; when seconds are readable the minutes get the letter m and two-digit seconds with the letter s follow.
3h02
